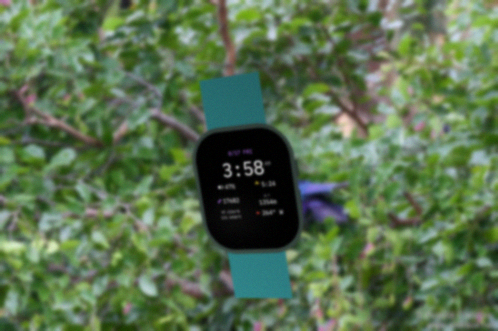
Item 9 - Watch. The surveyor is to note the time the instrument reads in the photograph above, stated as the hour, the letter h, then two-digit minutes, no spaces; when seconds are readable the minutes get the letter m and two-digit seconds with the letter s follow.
3h58
